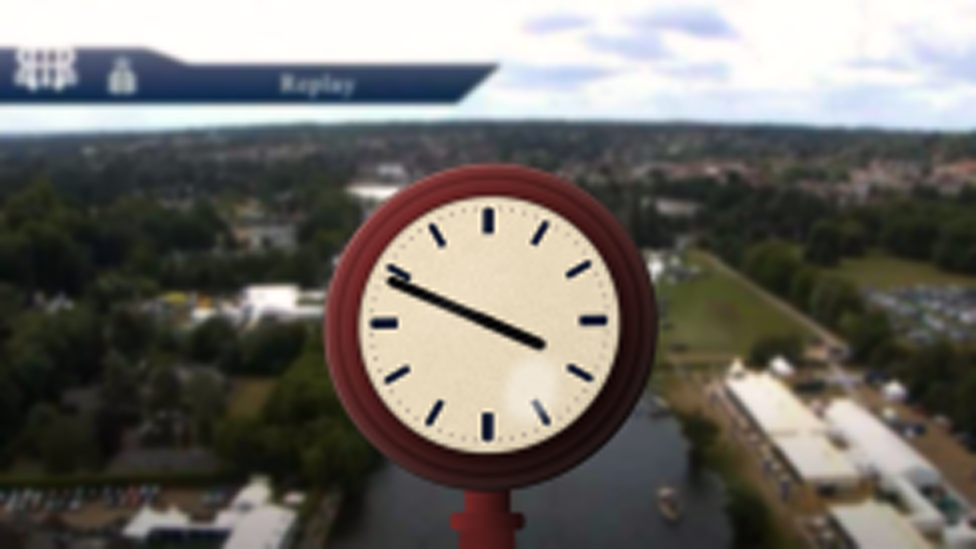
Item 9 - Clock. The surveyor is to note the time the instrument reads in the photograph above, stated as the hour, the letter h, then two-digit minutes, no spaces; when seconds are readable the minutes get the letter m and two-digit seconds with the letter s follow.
3h49
